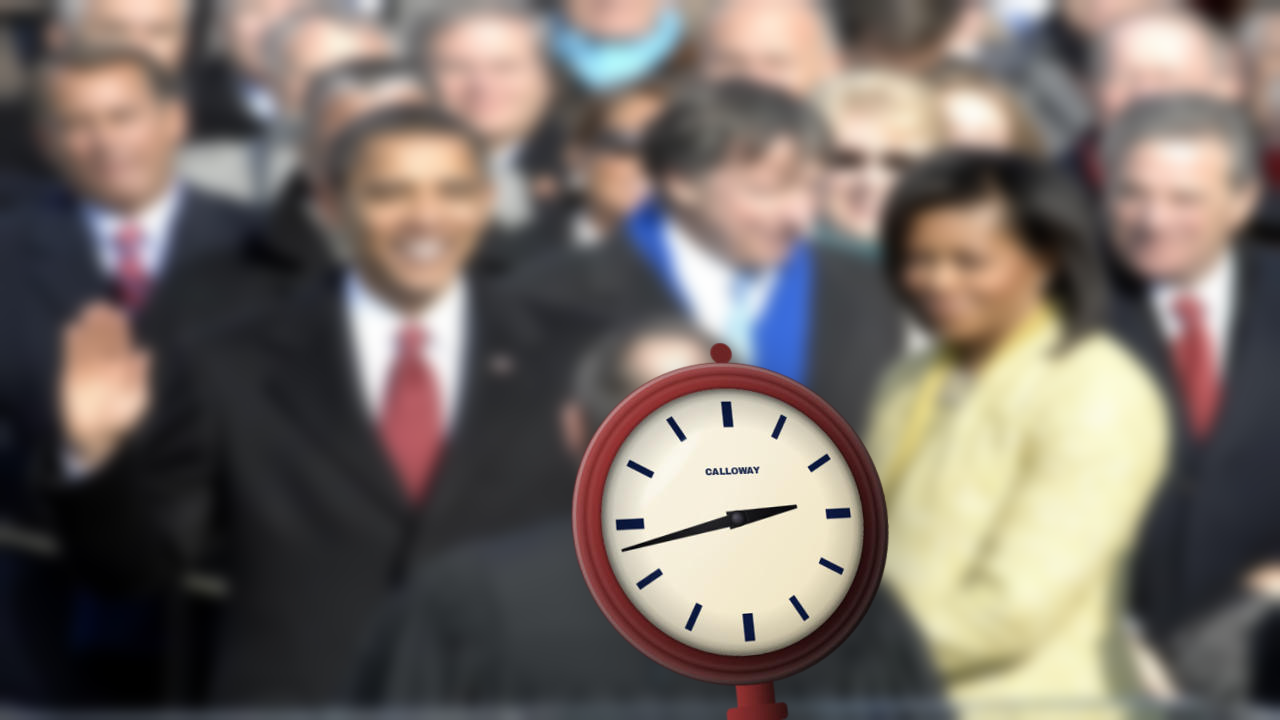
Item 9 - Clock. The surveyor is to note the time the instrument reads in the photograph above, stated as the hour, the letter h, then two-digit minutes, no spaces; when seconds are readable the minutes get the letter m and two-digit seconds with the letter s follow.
2h43
